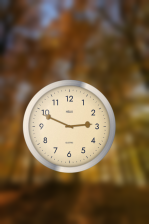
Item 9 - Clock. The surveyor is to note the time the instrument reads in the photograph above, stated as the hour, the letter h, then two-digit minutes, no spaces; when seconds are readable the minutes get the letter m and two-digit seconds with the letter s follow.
2h49
